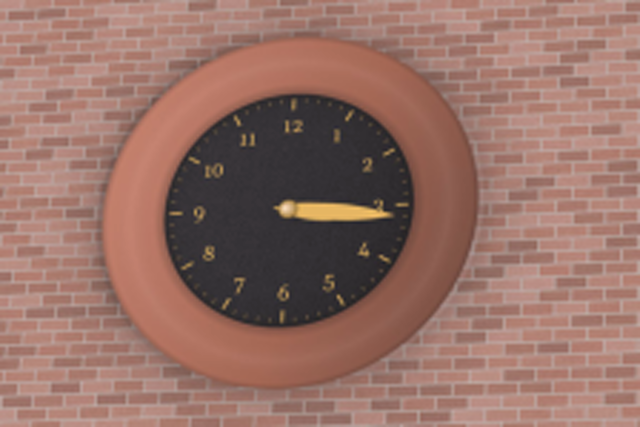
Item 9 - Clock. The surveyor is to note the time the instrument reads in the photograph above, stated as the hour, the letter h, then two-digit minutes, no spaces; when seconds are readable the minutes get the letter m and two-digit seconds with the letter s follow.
3h16
